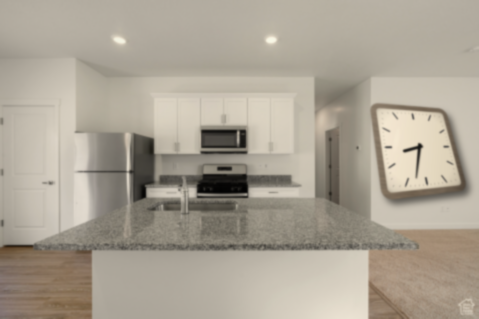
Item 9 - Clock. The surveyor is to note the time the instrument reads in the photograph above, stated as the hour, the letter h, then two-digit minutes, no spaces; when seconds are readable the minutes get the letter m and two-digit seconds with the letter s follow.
8h33
